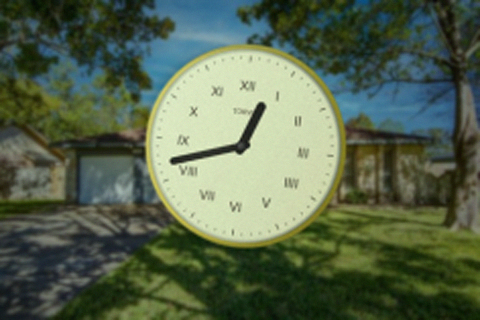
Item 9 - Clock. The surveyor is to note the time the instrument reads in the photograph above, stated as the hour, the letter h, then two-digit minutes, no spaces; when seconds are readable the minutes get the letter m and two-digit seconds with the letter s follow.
12h42
